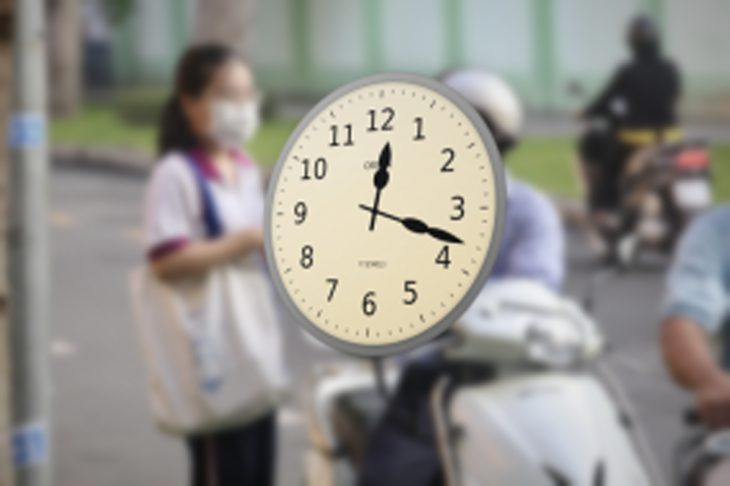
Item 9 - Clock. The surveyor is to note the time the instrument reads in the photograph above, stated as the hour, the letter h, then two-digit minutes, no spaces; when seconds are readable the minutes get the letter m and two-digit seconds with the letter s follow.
12h18
